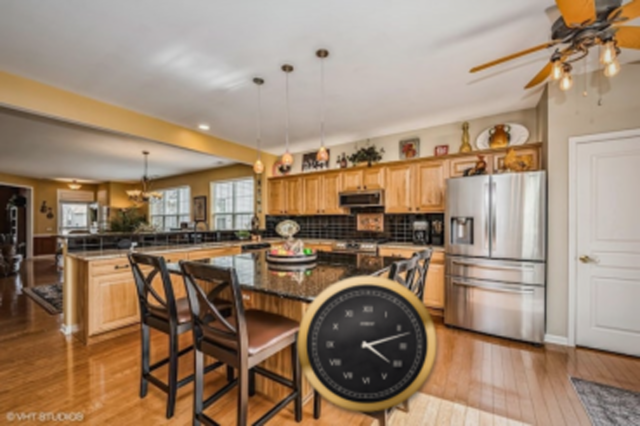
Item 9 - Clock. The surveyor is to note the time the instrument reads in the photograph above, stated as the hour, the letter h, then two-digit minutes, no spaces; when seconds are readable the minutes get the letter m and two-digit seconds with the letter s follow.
4h12
